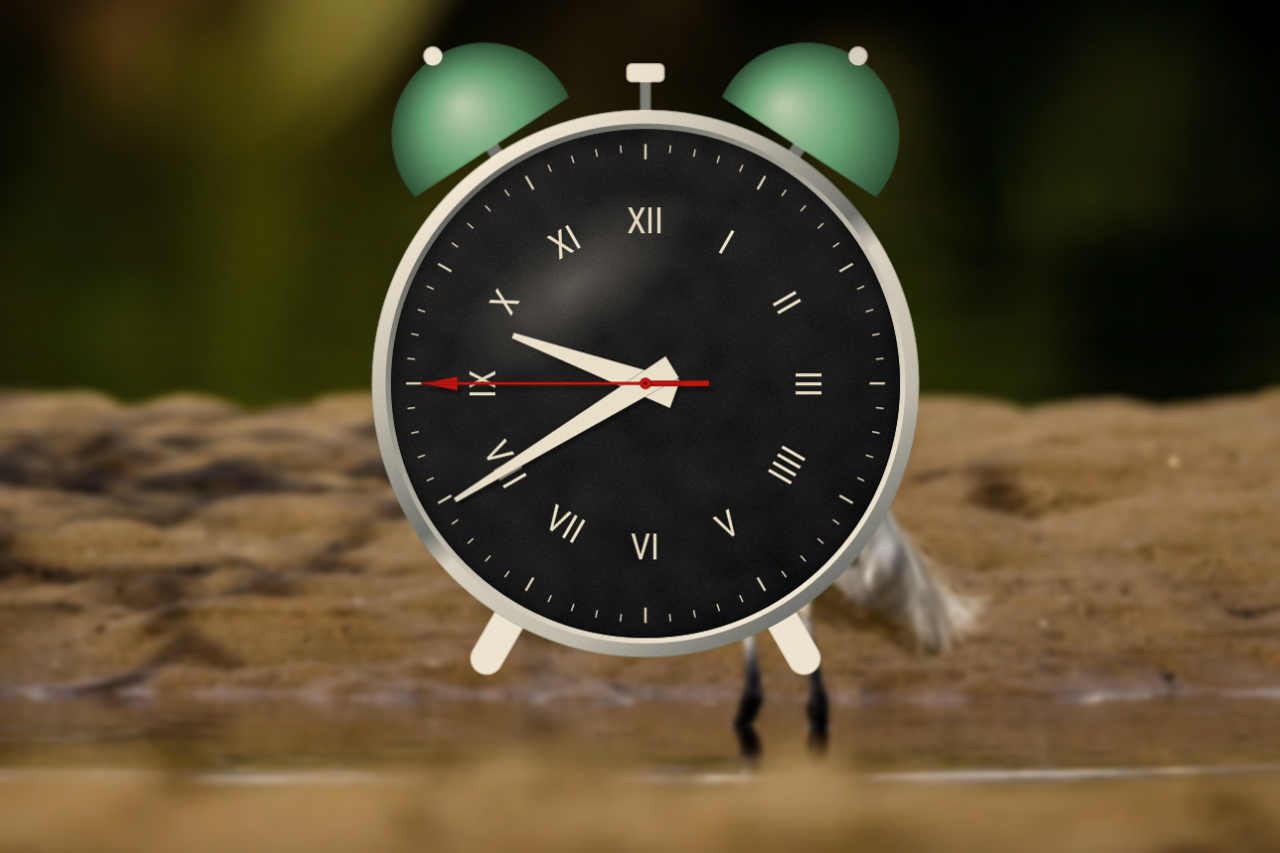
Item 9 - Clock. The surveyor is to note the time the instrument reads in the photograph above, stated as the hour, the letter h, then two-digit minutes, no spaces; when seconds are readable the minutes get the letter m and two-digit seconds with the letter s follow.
9h39m45s
